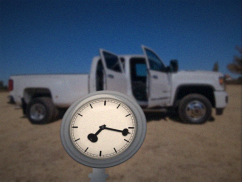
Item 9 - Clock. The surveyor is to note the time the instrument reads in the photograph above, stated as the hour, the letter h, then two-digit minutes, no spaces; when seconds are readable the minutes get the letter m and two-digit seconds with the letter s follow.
7h17
